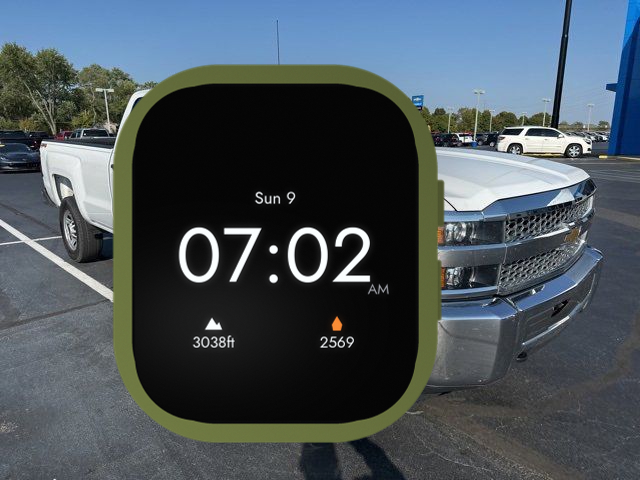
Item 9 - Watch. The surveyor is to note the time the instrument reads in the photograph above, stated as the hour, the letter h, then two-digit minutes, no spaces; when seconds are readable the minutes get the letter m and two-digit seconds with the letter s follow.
7h02
